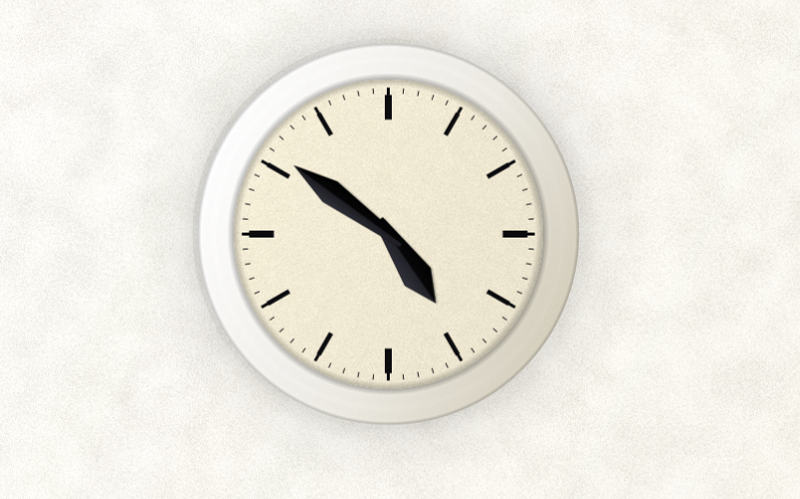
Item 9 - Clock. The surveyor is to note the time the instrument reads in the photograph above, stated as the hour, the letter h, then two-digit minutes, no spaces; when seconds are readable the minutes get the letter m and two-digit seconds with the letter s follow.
4h51
